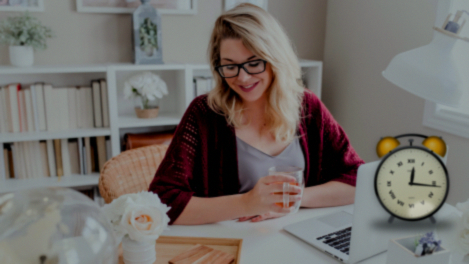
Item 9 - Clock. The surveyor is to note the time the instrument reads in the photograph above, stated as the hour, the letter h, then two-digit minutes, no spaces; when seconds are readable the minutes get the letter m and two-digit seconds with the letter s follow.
12h16
